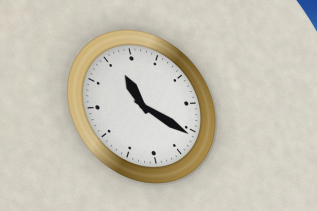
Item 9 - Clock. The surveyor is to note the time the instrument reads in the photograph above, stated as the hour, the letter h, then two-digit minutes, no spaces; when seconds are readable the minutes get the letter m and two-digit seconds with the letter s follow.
11h21
